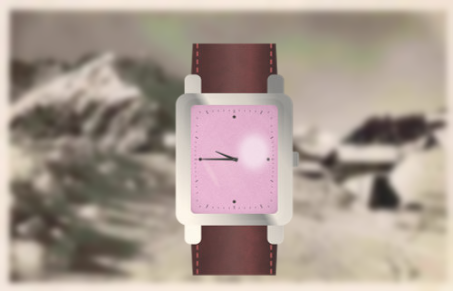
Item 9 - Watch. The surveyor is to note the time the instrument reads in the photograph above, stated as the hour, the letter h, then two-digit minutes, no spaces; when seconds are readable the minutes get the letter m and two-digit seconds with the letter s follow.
9h45
